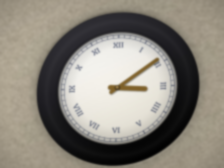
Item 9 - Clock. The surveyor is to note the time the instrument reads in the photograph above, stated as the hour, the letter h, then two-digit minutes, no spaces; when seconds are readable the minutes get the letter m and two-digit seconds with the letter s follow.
3h09
